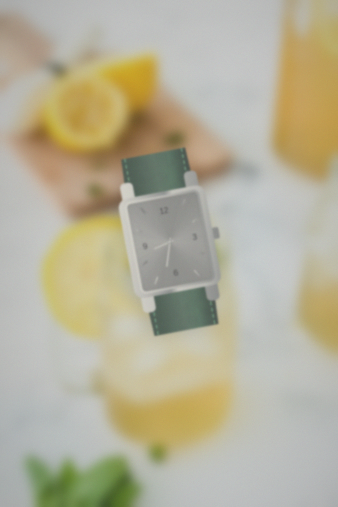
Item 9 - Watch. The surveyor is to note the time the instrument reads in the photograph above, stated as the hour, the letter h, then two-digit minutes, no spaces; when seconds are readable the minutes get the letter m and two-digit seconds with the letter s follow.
8h33
